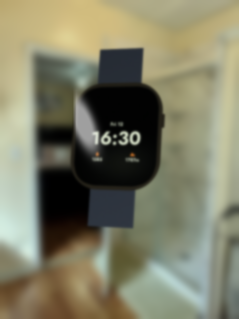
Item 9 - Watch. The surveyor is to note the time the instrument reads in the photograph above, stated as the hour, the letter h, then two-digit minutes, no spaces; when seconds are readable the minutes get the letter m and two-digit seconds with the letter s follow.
16h30
